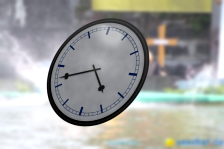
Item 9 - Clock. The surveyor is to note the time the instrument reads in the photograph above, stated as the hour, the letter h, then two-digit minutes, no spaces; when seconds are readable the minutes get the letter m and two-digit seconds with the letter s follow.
4h42
